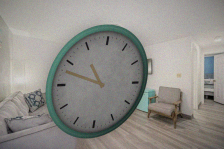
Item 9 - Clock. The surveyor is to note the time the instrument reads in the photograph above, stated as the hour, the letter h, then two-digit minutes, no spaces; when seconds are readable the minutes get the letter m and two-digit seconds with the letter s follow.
10h48
